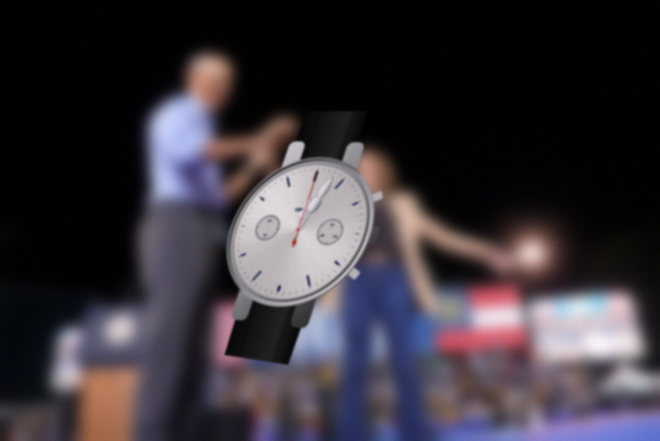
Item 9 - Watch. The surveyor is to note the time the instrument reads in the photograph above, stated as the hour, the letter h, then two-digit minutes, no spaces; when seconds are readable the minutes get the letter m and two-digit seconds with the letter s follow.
12h03
